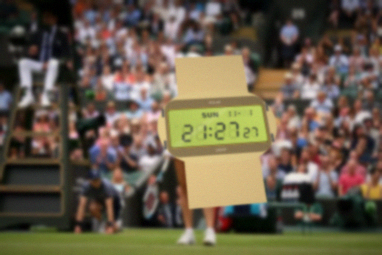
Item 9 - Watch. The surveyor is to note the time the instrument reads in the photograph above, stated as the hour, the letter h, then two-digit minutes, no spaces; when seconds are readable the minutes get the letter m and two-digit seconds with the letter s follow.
21h27m27s
